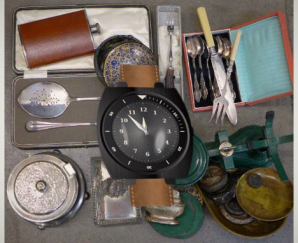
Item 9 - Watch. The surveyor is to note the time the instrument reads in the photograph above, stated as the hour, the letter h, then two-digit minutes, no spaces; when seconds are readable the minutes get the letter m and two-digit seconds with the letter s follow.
11h53
